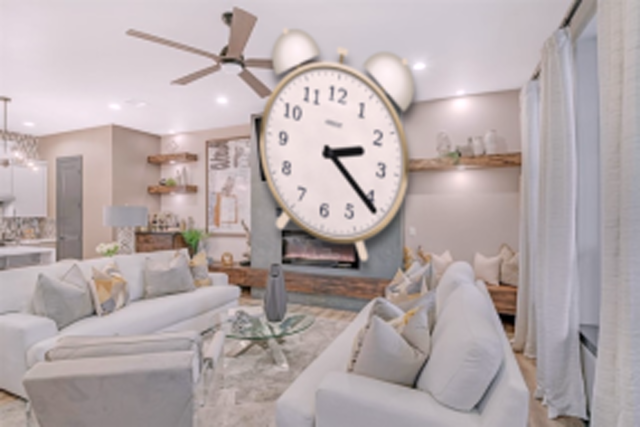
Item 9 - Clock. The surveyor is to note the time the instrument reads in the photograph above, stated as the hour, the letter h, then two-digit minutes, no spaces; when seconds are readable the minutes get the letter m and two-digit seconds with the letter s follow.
2h21
